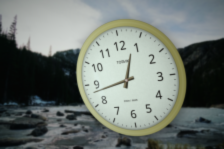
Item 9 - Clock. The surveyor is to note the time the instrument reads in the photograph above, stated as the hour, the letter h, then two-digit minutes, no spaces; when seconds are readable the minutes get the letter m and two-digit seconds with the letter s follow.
12h43
